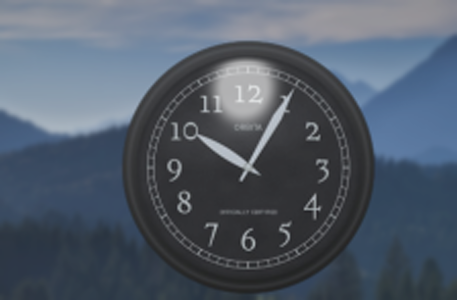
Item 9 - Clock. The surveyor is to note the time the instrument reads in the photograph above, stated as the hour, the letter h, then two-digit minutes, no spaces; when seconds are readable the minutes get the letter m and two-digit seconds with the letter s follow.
10h05
